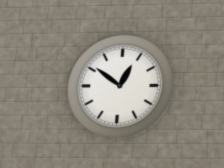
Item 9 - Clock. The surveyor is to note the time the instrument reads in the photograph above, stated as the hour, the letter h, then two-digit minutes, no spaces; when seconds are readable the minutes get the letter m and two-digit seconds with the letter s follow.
12h51
